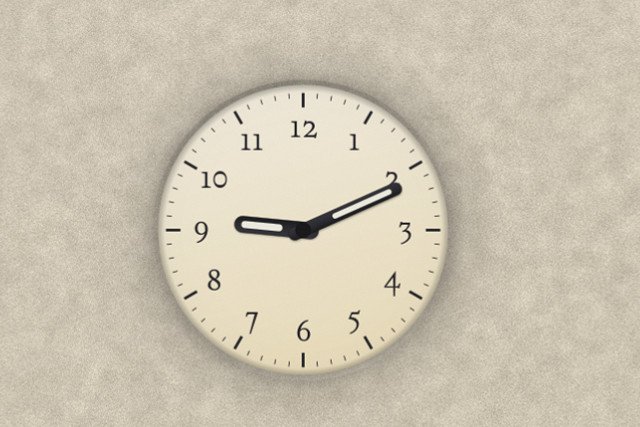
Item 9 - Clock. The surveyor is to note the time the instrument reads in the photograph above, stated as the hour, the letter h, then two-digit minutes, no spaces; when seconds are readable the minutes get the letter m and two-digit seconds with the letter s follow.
9h11
